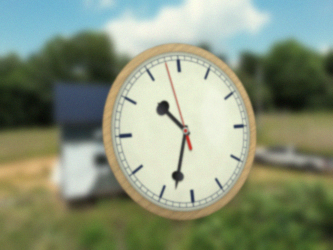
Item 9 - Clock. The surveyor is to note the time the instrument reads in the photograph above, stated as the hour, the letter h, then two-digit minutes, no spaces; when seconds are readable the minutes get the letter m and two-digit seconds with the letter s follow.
10h32m58s
